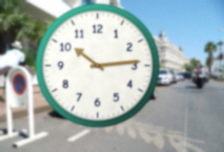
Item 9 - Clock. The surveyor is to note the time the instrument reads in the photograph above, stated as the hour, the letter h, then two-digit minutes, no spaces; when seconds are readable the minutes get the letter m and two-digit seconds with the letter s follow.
10h14
